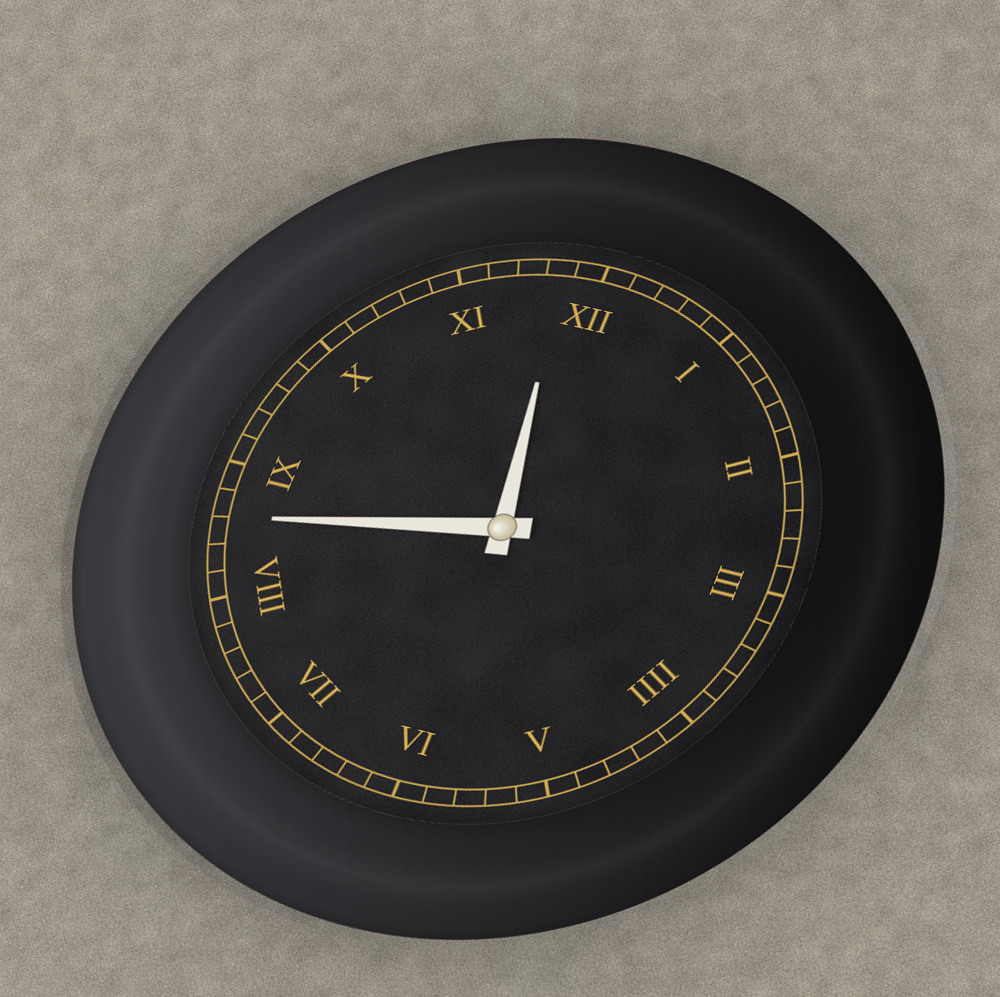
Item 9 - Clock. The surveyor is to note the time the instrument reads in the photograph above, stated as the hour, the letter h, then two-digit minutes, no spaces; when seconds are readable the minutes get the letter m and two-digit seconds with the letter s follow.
11h43
